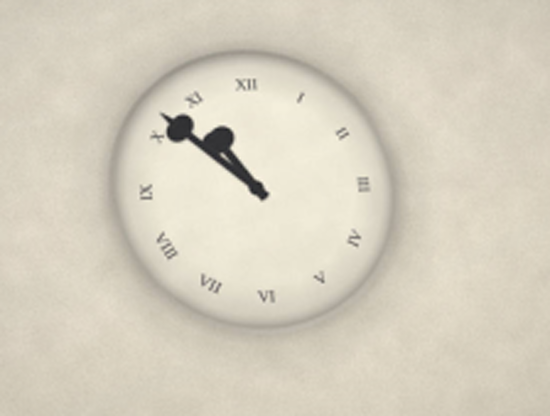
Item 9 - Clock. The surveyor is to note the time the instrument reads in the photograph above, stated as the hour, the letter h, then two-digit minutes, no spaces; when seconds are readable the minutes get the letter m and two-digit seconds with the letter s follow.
10h52
